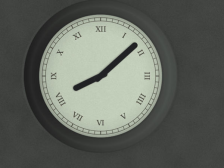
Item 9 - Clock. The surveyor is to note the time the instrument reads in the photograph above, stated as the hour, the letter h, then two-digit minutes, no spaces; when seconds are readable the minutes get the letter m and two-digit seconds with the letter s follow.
8h08
